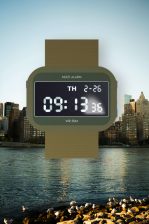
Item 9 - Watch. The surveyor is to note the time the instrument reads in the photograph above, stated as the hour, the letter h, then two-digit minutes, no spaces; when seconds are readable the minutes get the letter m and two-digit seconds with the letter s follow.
9h13m36s
